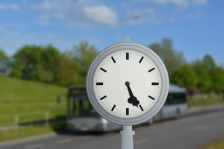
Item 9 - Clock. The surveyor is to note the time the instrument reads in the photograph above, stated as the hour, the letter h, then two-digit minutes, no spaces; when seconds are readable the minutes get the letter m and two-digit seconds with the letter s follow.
5h26
